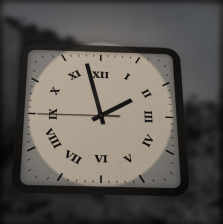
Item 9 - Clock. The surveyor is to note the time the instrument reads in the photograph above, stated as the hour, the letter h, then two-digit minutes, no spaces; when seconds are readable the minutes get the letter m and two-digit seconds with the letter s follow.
1h57m45s
